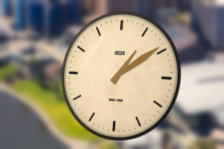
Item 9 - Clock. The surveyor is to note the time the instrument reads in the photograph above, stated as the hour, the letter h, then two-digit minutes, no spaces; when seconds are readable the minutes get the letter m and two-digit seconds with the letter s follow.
1h09
